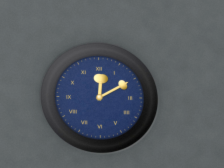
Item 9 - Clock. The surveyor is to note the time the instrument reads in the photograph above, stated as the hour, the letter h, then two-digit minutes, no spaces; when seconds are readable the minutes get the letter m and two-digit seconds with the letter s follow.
12h10
